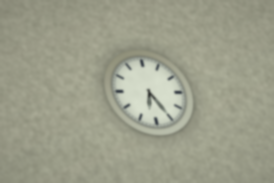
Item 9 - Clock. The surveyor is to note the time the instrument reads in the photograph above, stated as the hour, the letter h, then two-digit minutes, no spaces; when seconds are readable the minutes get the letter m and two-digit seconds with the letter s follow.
6h25
